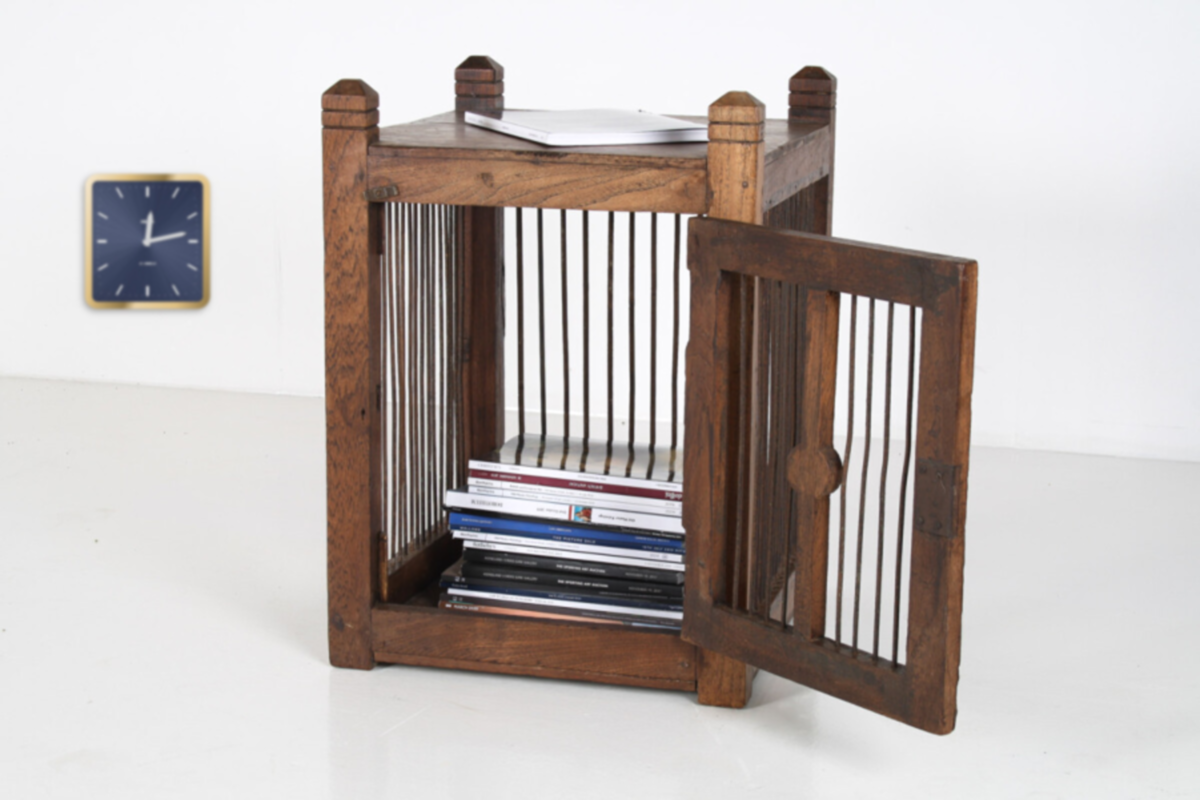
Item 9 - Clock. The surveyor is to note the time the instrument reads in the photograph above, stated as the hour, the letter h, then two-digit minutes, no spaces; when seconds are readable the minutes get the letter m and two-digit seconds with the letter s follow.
12h13
